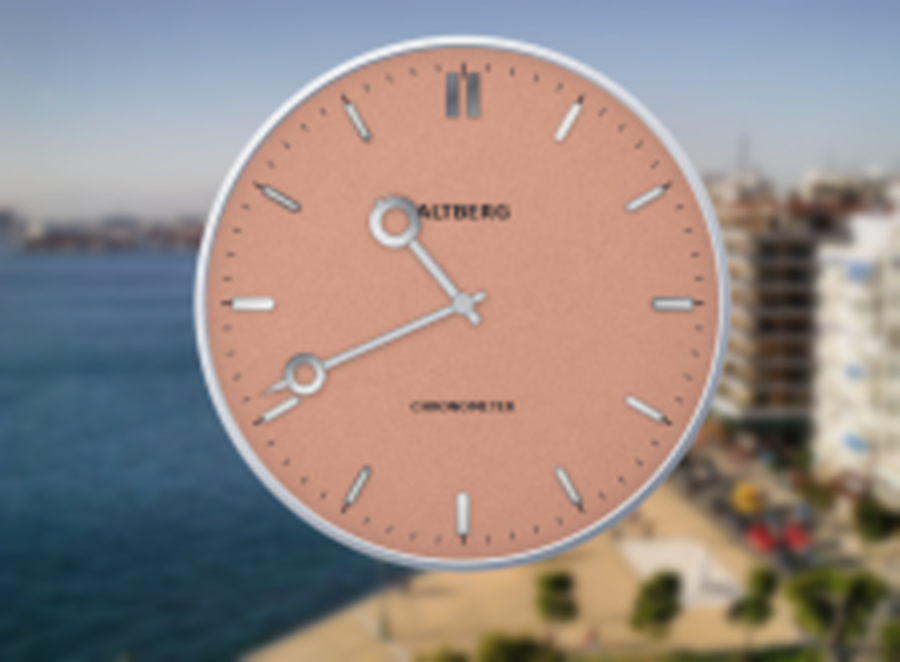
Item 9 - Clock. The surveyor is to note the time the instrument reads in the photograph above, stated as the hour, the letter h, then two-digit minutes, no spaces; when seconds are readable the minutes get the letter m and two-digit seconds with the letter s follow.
10h41
